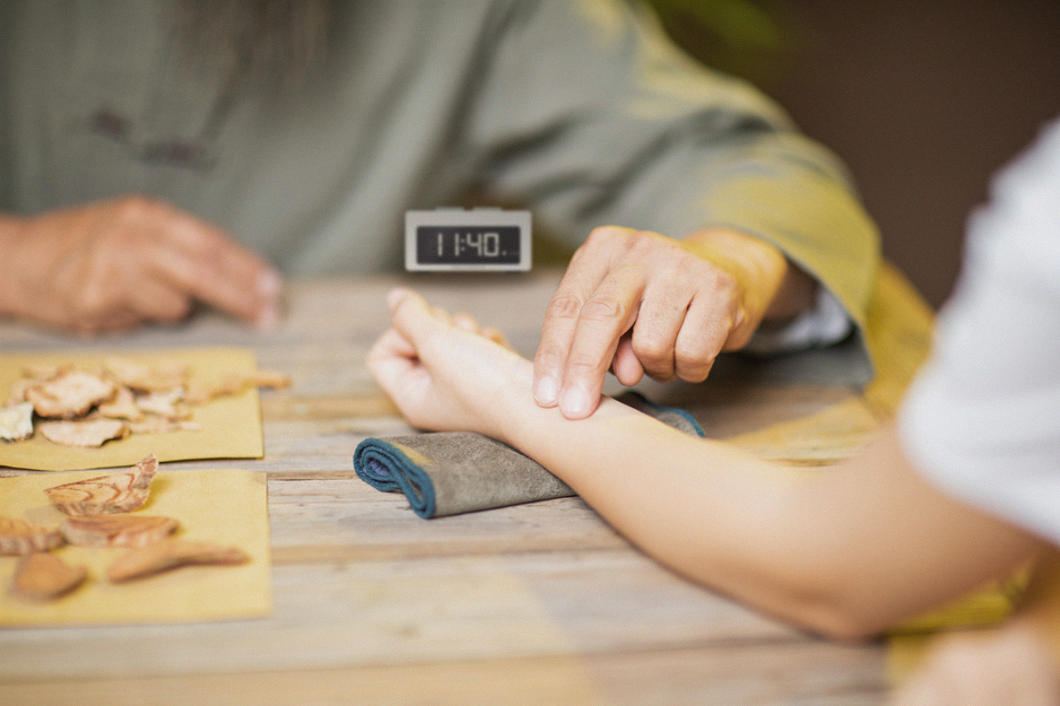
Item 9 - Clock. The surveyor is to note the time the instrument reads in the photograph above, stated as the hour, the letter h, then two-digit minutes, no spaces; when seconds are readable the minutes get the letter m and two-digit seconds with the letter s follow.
11h40
